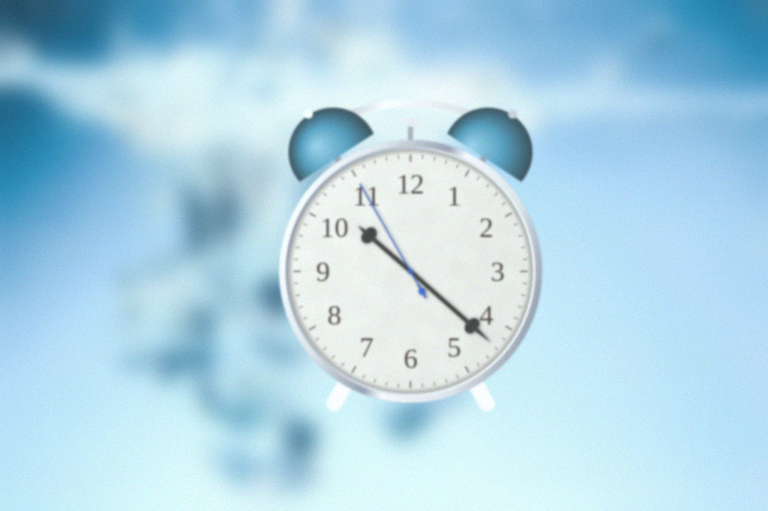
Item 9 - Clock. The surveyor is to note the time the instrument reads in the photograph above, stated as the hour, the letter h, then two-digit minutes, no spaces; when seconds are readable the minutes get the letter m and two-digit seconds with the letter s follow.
10h21m55s
